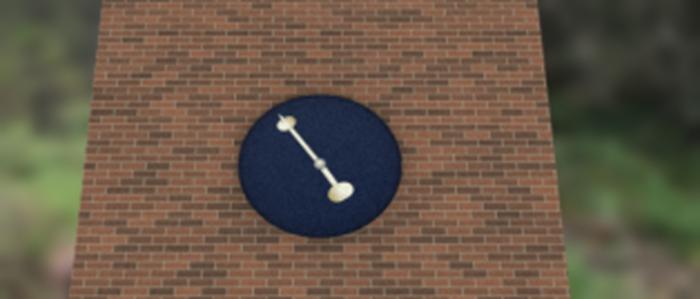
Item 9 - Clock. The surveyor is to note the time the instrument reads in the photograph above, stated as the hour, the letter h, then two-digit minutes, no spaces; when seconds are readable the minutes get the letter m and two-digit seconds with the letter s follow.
4h54
